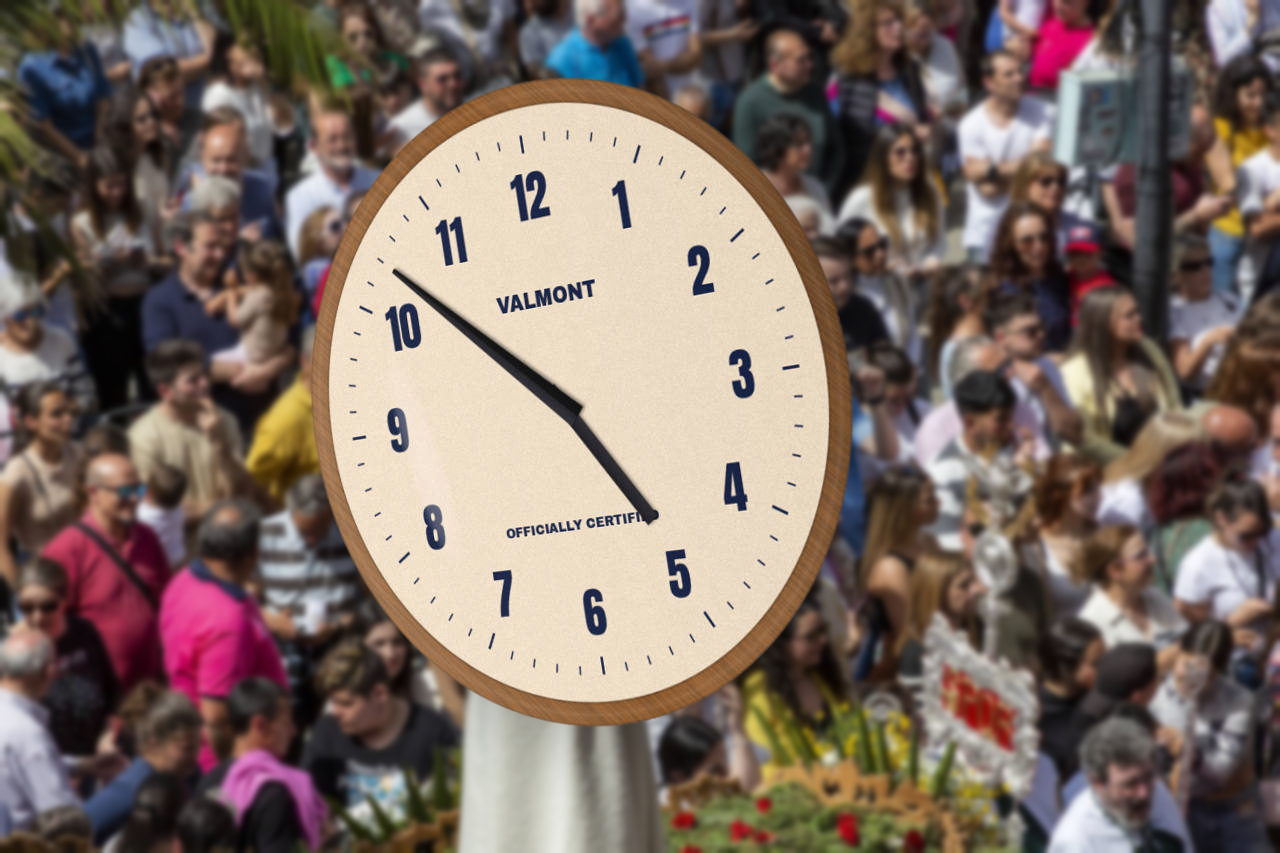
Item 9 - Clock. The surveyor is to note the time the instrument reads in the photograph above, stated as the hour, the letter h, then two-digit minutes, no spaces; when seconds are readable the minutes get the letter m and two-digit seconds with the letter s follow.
4h52
